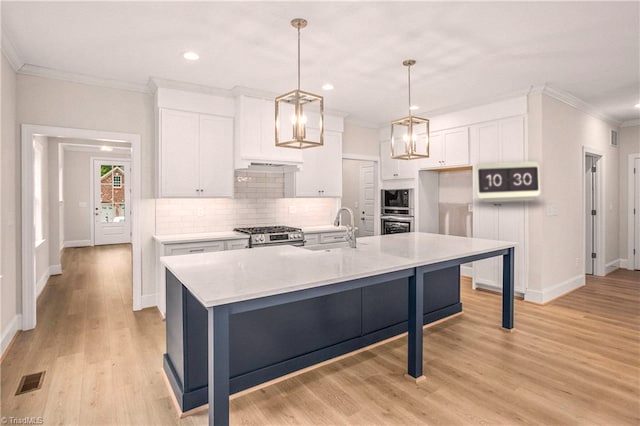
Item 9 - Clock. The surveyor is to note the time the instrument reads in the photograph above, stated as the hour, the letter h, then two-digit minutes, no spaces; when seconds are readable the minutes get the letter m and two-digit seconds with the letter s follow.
10h30
